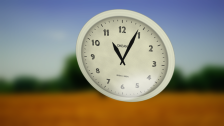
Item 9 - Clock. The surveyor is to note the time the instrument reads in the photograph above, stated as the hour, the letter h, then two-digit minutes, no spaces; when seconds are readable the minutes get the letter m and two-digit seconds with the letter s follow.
11h04
